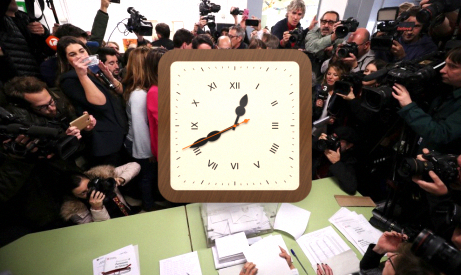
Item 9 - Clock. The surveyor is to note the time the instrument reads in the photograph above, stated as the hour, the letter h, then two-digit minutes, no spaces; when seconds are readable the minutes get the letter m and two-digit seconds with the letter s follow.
12h40m41s
